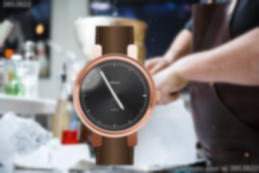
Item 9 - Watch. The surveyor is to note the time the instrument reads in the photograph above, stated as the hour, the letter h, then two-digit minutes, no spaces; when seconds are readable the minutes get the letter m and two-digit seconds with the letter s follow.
4h55
